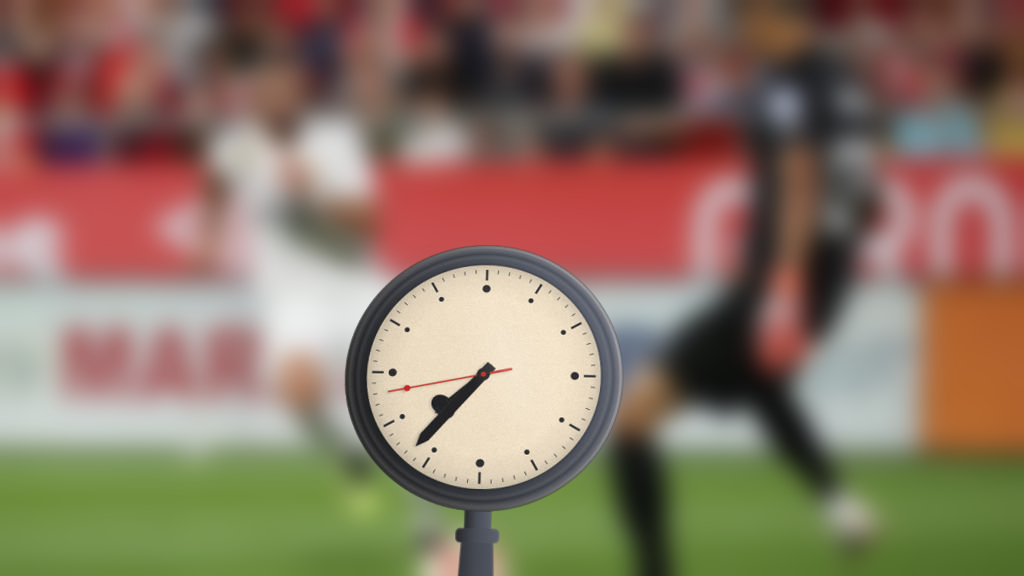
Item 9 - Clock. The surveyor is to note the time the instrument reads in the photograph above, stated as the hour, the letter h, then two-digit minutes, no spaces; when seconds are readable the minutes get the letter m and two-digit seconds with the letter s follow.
7h36m43s
